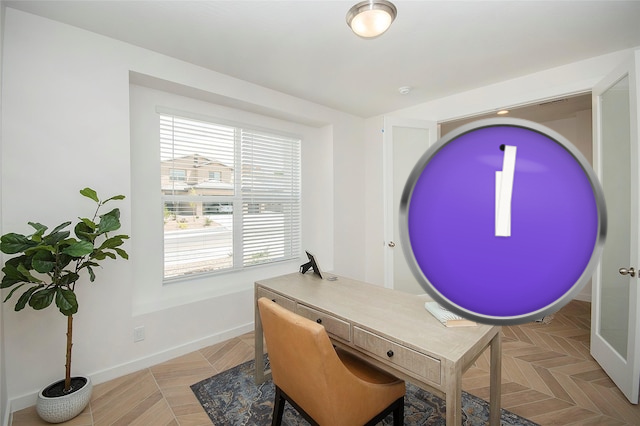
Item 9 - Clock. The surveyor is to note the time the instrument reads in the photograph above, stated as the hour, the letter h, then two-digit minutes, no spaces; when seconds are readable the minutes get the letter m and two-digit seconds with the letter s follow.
12h01
